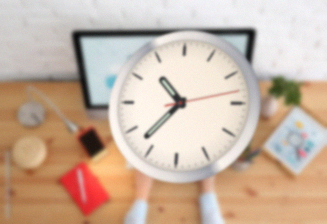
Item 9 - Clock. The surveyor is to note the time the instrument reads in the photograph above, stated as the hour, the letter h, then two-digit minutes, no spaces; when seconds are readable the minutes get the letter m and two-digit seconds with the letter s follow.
10h37m13s
